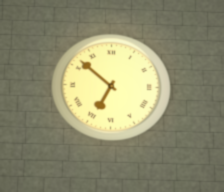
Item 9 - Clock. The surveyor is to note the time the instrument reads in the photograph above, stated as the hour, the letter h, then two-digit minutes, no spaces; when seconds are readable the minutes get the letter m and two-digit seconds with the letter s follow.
6h52
